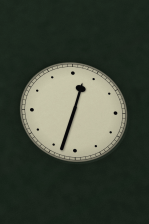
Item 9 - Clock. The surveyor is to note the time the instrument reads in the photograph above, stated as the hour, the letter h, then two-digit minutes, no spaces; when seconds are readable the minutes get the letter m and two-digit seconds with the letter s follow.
12h33
